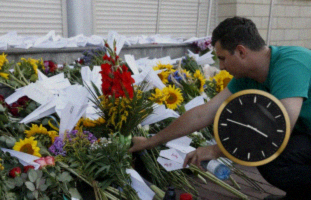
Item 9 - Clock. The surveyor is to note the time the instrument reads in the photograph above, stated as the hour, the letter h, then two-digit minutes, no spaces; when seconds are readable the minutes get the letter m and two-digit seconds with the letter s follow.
3h47
